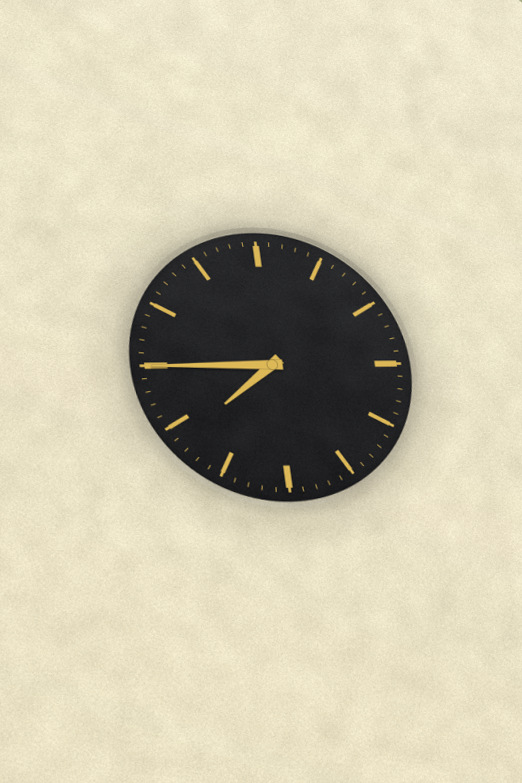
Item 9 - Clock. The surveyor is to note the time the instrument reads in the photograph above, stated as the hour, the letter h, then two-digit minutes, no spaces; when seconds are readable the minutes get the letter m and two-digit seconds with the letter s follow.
7h45
